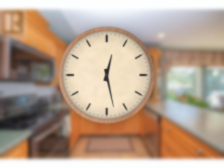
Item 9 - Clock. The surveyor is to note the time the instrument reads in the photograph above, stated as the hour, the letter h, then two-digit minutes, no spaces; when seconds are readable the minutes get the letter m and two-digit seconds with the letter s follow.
12h28
